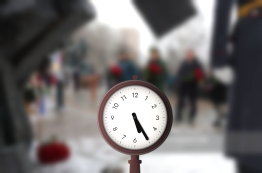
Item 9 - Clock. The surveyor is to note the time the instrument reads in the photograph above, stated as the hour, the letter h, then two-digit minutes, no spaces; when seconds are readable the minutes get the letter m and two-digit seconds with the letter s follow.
5h25
